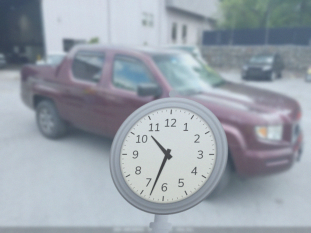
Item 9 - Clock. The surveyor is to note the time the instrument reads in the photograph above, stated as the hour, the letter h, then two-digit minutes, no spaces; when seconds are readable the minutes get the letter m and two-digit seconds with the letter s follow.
10h33
